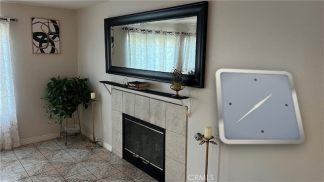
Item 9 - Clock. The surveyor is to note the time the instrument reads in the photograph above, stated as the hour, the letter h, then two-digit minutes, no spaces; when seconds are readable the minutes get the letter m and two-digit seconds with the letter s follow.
1h38
